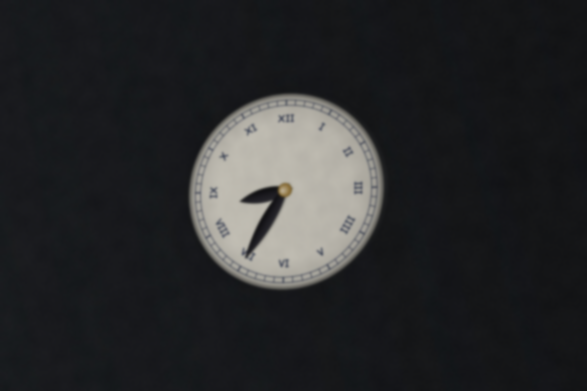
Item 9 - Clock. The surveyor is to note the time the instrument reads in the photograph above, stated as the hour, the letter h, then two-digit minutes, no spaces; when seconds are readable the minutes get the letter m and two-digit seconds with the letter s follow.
8h35
